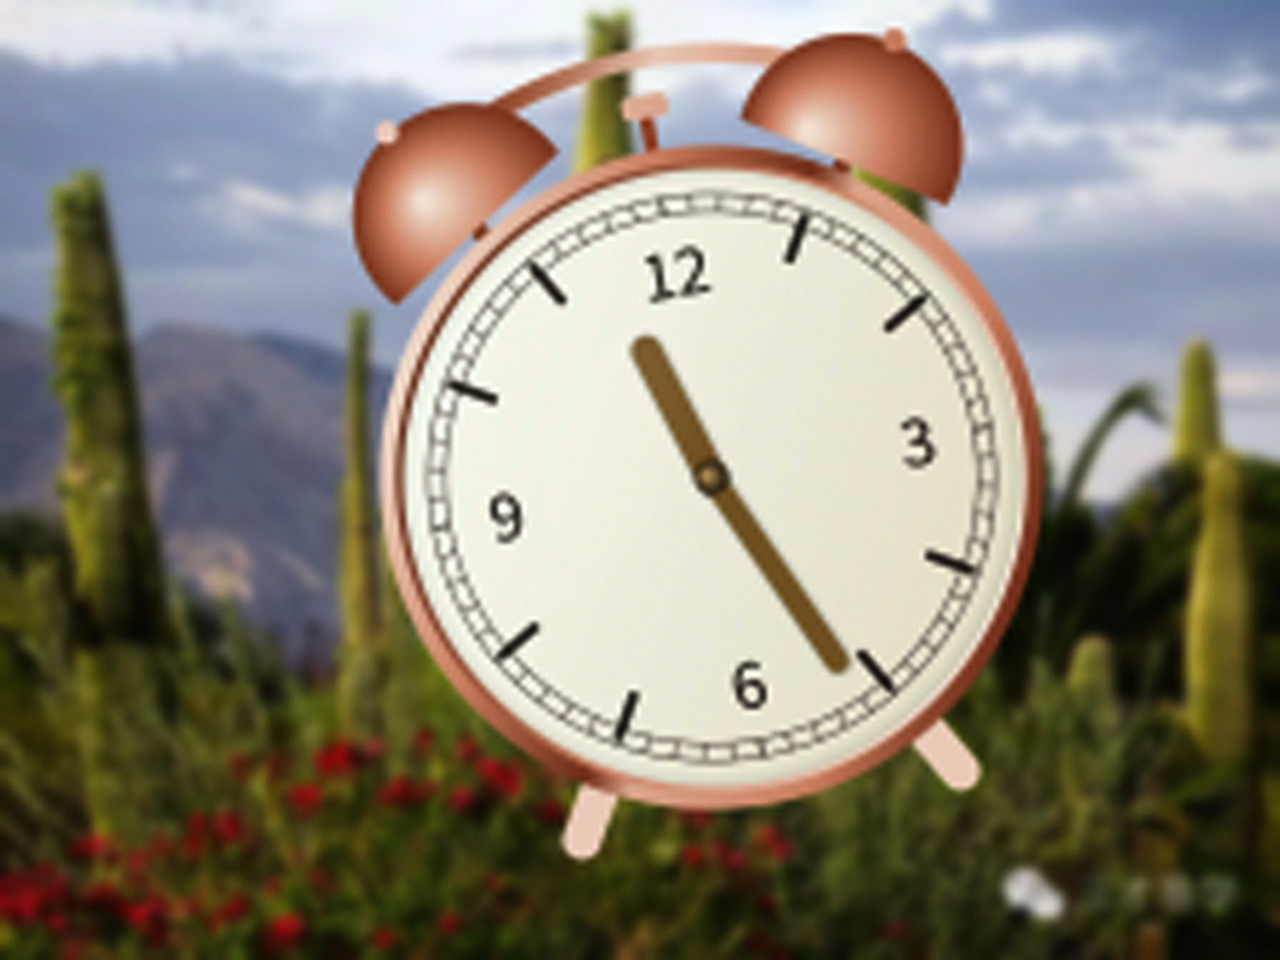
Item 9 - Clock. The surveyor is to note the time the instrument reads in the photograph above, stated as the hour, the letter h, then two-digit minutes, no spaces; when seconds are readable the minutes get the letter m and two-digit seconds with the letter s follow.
11h26
